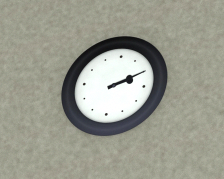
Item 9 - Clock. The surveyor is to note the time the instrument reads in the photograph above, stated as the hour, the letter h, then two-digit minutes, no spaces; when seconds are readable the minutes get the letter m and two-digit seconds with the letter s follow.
2h10
